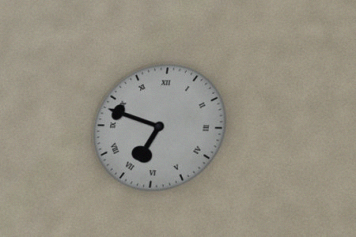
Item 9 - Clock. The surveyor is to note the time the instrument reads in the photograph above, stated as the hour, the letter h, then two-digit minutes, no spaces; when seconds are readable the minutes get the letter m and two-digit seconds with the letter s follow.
6h48
